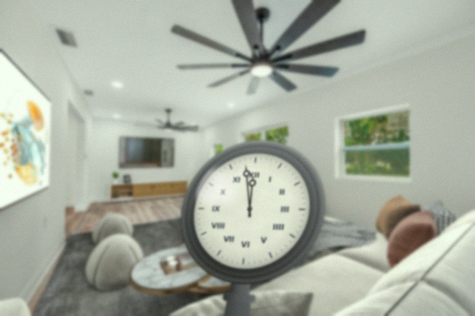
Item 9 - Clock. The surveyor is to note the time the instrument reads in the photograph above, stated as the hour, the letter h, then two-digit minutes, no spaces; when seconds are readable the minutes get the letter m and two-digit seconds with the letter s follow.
11h58
